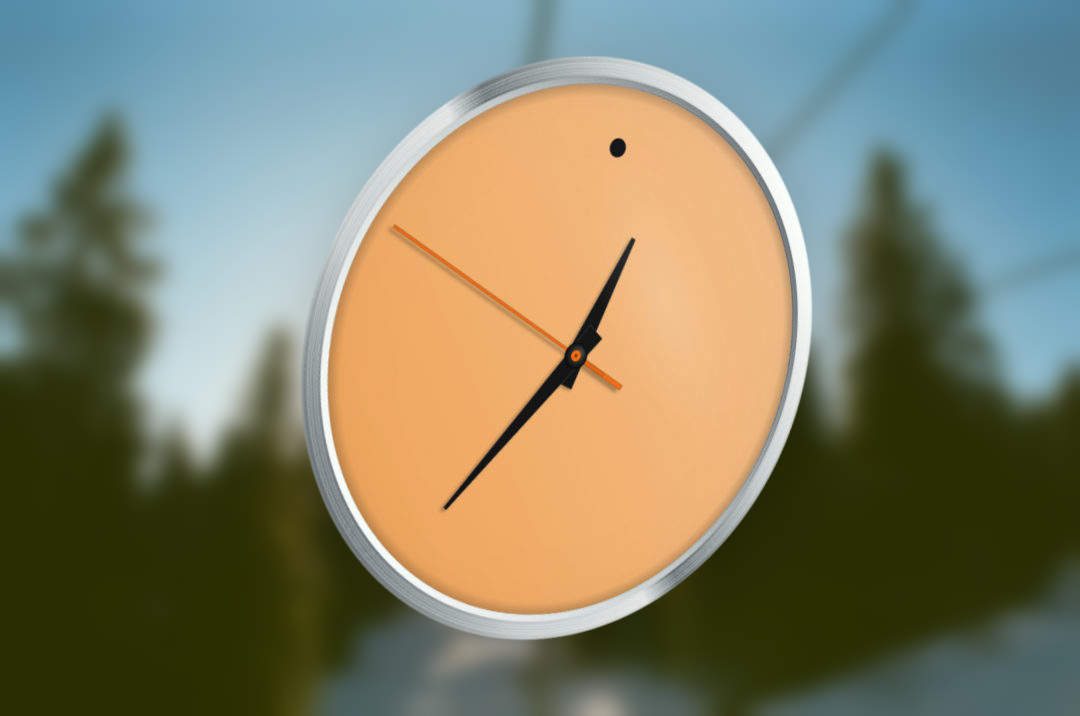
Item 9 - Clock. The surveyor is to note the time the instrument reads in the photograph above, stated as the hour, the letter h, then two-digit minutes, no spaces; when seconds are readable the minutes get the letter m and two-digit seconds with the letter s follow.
12h35m49s
